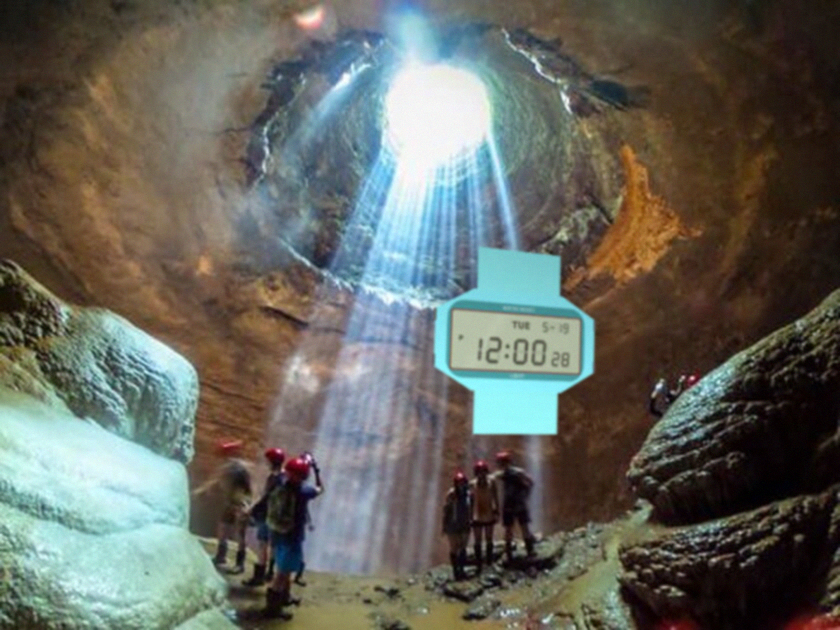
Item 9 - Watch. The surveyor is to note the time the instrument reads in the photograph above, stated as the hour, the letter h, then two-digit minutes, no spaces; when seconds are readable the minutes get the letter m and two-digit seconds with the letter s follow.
12h00m28s
